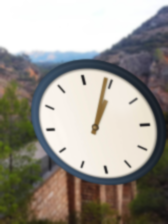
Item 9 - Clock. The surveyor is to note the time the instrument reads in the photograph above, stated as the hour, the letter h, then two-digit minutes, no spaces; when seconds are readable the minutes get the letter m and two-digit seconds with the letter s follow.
1h04
